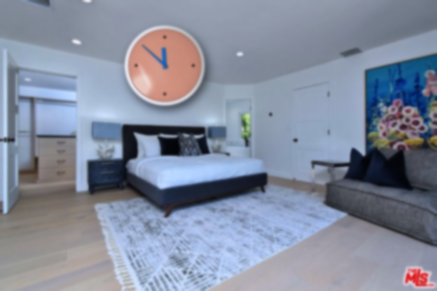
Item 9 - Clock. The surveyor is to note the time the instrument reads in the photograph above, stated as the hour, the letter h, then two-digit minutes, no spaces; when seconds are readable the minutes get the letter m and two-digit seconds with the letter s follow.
11h52
